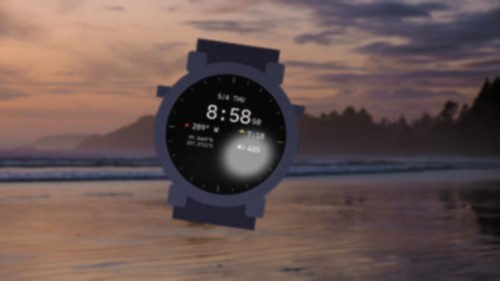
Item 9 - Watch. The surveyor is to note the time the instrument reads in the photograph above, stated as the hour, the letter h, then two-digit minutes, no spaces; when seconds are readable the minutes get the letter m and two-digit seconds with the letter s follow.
8h58
